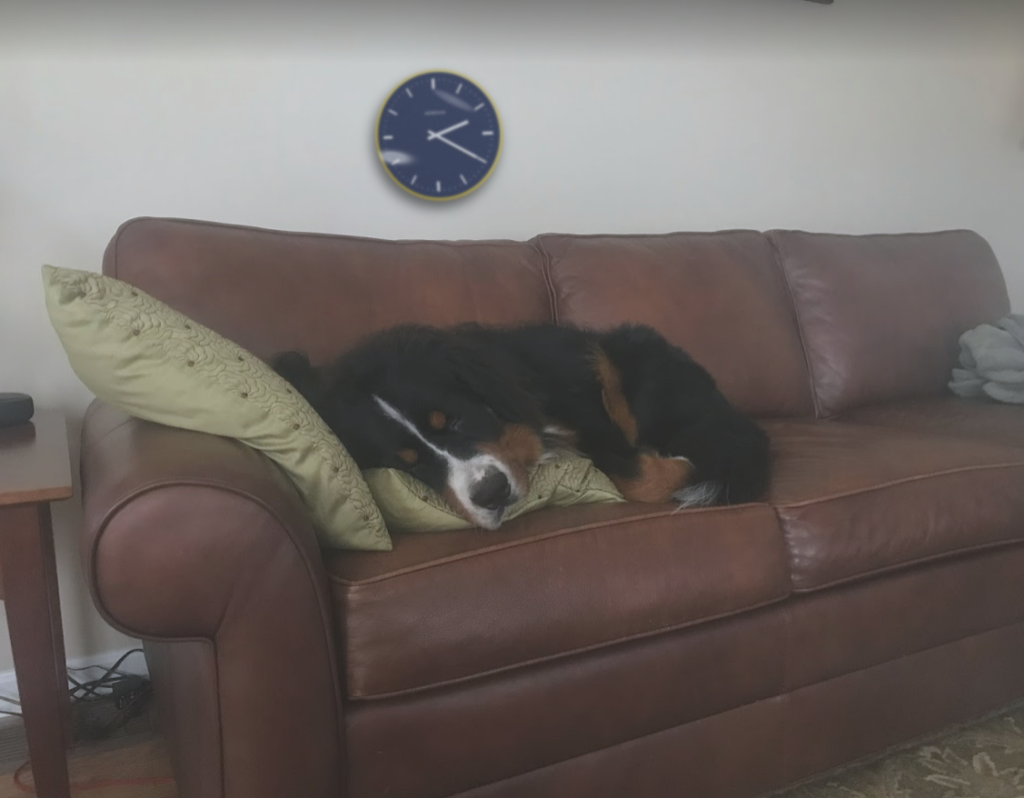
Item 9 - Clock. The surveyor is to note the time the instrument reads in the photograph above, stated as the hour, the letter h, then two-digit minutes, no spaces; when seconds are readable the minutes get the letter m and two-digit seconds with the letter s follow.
2h20
